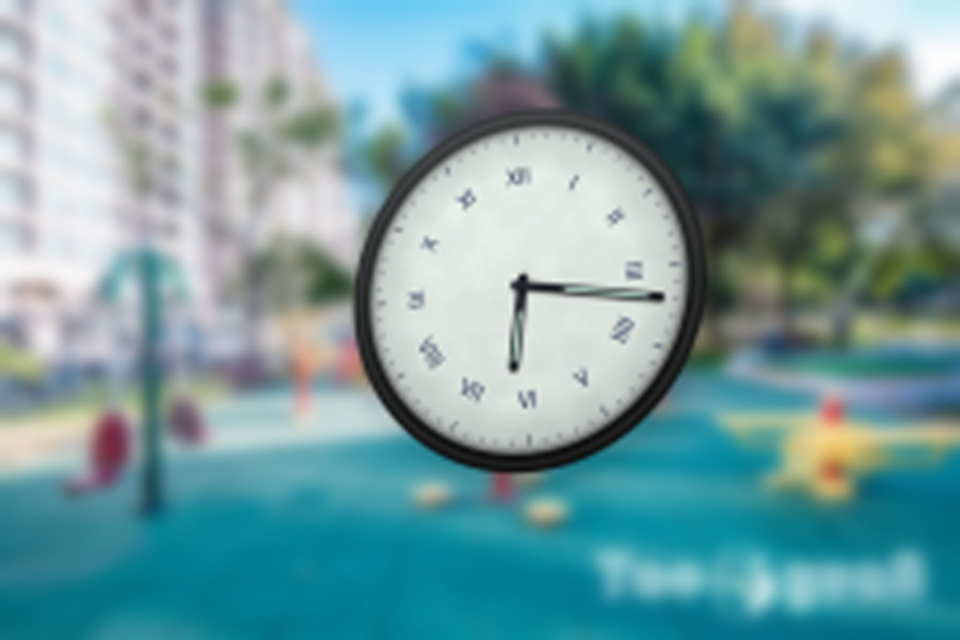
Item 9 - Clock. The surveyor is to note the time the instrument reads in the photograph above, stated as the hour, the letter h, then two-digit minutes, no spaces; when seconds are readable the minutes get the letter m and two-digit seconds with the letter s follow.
6h17
